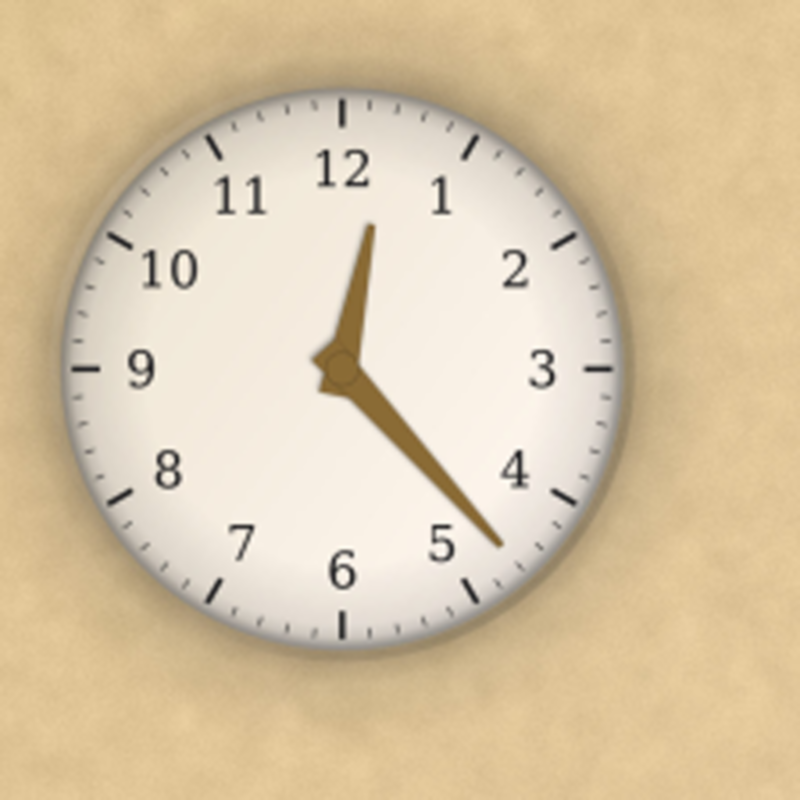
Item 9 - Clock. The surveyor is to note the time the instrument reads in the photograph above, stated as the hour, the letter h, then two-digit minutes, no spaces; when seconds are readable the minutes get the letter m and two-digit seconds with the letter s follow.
12h23
